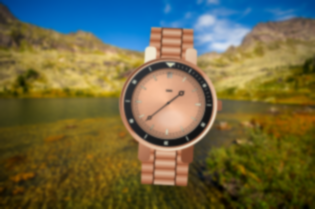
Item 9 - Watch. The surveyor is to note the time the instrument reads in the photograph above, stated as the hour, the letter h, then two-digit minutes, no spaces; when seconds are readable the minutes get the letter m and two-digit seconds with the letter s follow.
1h38
